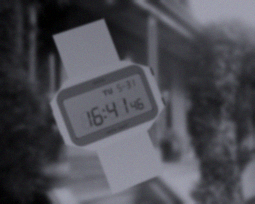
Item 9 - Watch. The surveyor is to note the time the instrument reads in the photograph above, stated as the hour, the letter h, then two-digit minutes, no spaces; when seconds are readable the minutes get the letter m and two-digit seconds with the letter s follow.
16h41m46s
